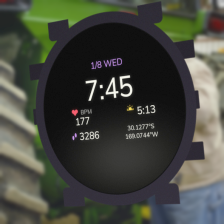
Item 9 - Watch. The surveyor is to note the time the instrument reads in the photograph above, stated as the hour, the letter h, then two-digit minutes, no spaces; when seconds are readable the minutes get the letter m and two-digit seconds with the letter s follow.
7h45
